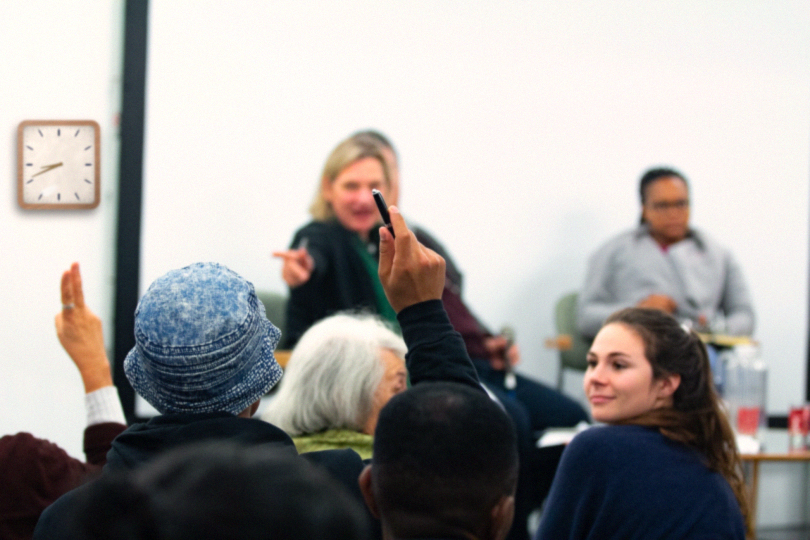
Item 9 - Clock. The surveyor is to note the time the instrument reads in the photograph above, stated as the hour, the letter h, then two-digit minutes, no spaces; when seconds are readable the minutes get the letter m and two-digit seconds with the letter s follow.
8h41
